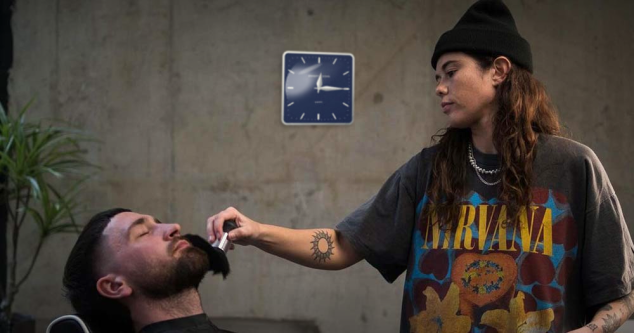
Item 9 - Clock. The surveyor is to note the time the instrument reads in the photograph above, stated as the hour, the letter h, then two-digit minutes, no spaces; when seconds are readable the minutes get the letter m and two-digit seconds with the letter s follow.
12h15
